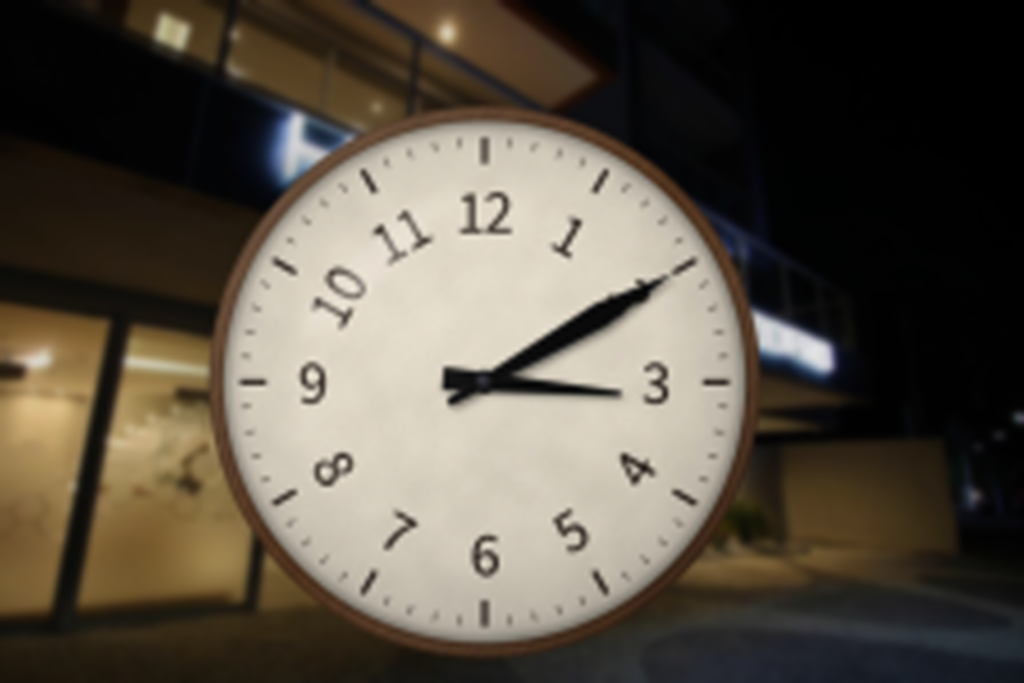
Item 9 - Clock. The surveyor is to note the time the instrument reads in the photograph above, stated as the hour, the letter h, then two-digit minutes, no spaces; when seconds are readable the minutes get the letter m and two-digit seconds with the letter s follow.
3h10
